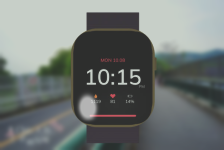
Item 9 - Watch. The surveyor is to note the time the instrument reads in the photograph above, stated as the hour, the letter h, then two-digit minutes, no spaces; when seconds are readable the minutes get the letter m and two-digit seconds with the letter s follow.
10h15
